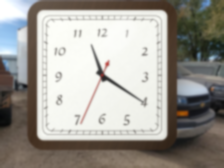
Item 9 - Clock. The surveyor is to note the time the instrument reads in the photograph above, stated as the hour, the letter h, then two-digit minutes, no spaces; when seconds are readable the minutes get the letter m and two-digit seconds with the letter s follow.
11h20m34s
